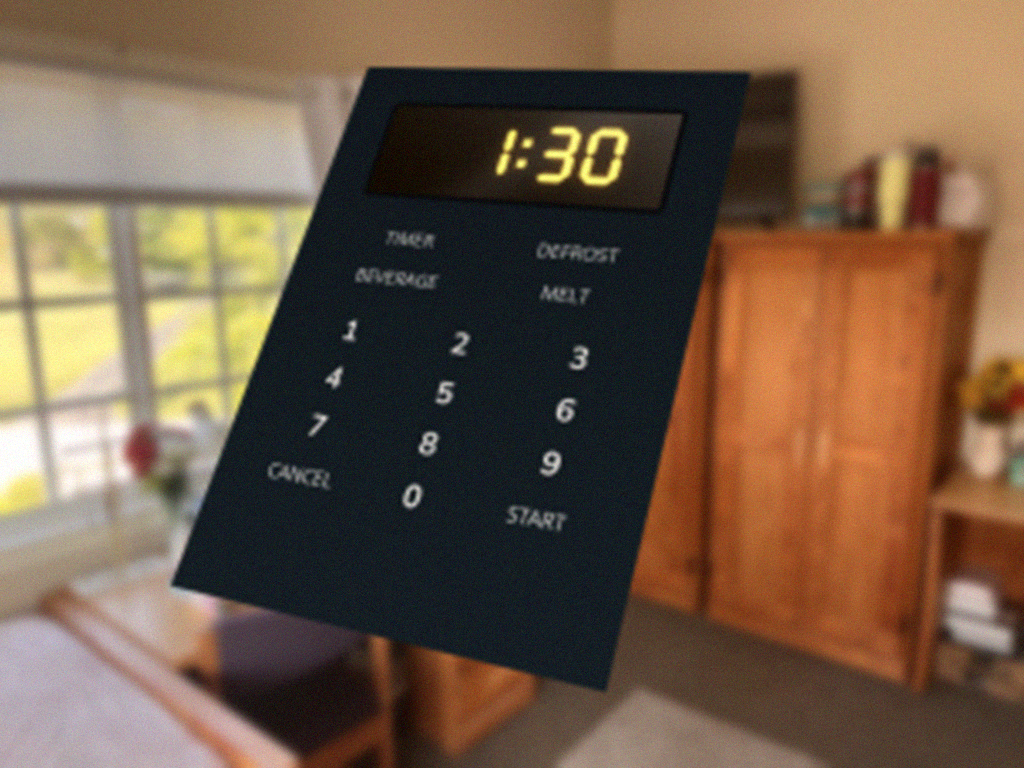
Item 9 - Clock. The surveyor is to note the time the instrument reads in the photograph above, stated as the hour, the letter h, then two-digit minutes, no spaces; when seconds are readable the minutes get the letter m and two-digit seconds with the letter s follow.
1h30
